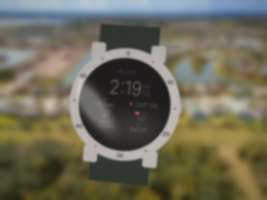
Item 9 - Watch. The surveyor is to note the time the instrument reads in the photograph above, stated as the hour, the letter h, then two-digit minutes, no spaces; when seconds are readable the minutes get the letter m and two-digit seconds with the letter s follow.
2h19
